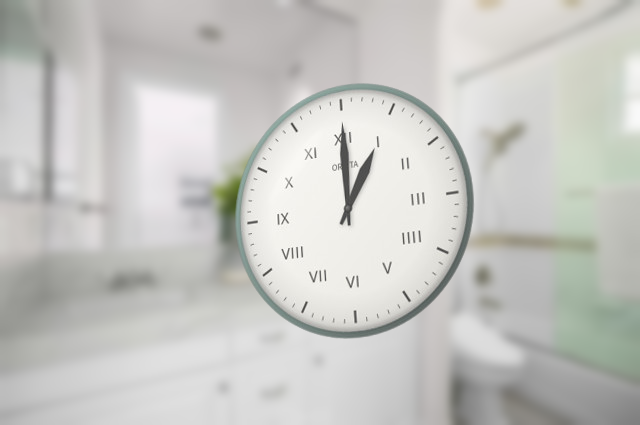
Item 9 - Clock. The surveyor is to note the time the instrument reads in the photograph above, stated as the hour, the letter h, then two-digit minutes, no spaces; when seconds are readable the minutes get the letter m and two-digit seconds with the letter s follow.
1h00
